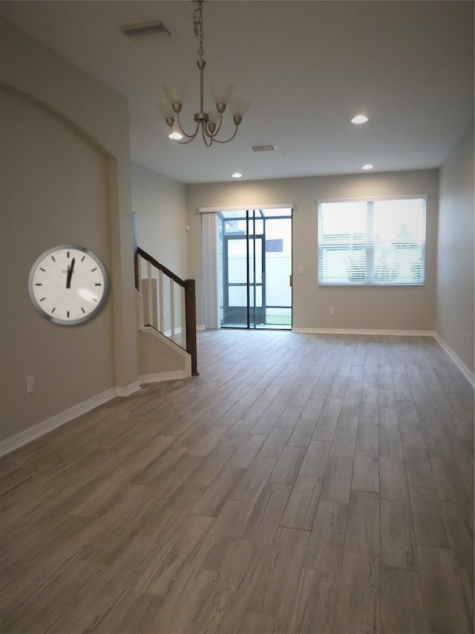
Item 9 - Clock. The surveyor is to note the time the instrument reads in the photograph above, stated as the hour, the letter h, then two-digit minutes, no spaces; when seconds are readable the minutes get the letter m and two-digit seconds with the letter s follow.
12h02
